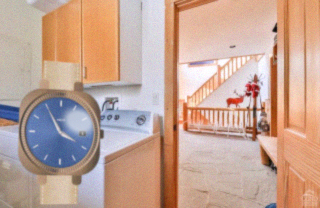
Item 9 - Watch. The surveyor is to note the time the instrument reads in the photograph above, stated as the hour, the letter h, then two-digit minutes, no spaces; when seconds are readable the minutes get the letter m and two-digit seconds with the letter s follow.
3h55
